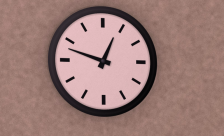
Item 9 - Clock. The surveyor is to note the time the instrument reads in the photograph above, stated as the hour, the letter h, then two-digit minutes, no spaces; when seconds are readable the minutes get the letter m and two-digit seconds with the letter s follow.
12h48
